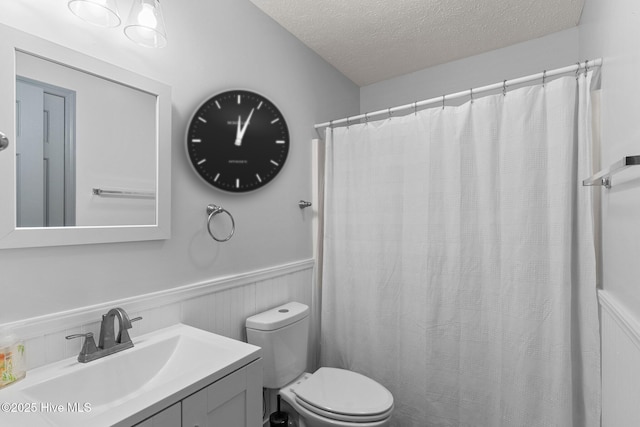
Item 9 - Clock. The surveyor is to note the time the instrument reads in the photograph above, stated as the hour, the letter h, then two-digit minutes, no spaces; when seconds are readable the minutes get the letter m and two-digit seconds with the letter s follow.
12h04
